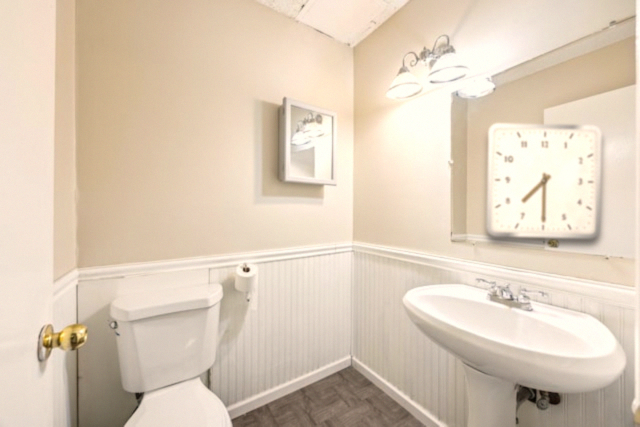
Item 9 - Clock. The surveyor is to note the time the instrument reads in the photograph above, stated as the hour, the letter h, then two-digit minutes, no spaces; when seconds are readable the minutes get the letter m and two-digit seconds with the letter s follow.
7h30
